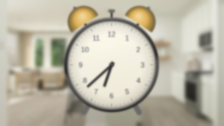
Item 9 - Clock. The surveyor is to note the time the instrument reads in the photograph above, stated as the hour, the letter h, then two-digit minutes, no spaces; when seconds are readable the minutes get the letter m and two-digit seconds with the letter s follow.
6h38
